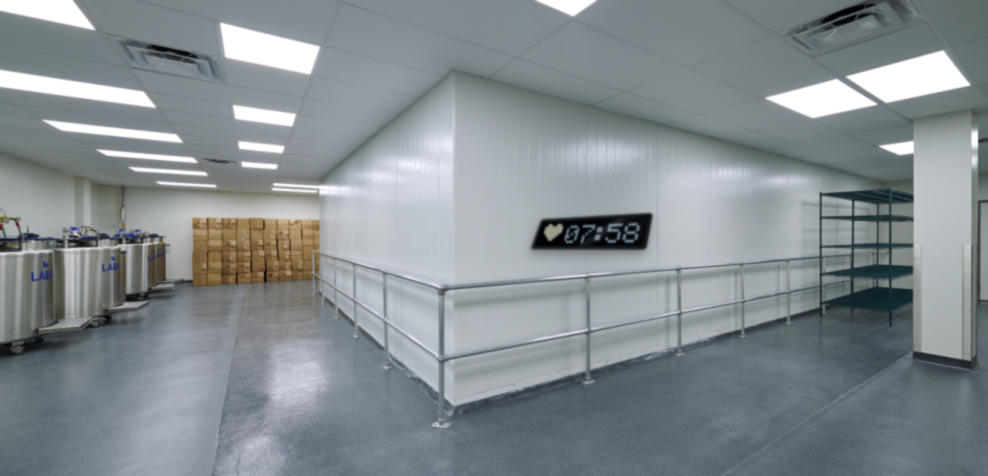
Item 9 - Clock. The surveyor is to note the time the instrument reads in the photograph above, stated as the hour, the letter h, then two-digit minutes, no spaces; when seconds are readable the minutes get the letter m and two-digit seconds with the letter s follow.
7h58
